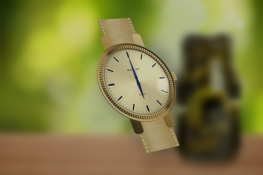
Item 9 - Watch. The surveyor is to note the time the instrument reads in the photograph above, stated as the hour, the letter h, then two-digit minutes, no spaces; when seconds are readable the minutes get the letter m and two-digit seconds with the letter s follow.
6h00
